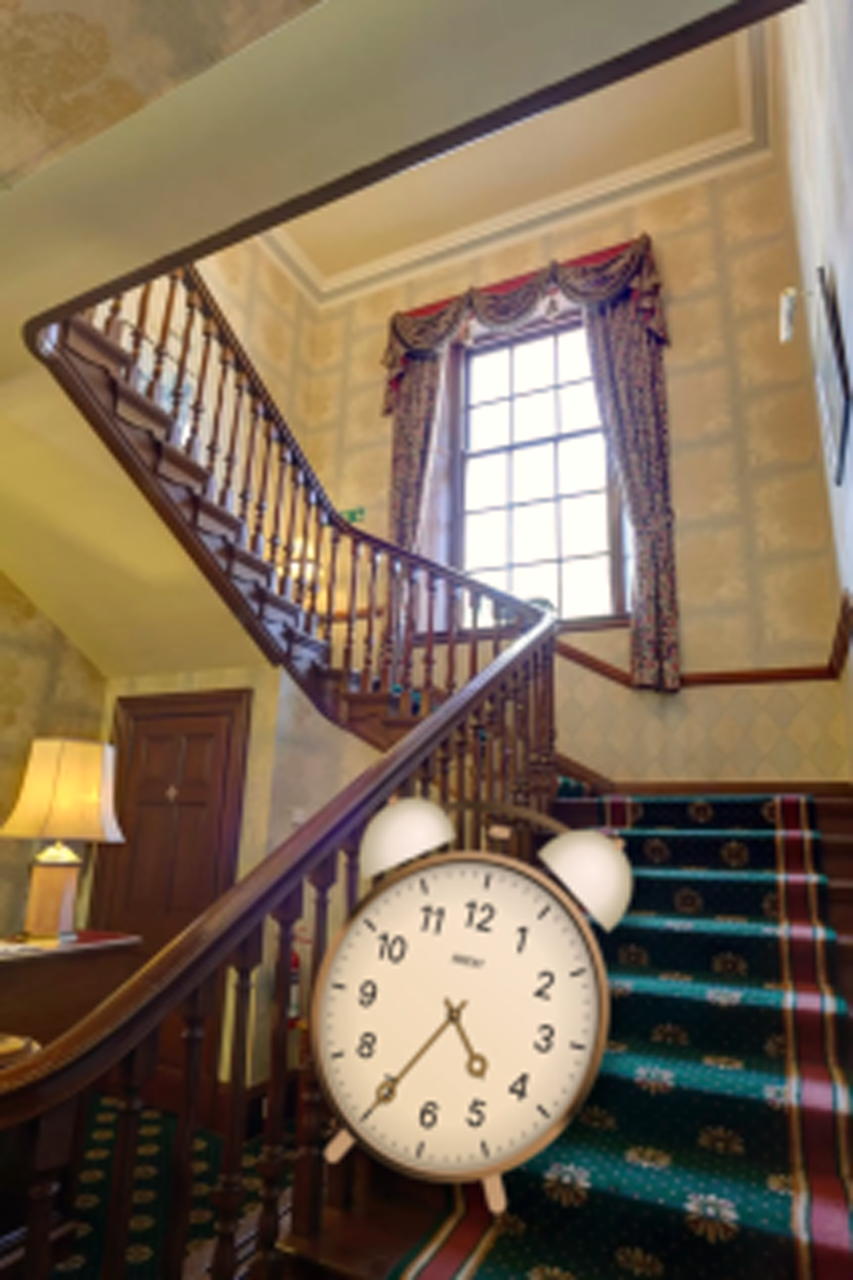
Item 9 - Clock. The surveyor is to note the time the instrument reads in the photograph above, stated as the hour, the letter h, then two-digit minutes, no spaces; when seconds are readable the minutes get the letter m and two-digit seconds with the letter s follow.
4h35
